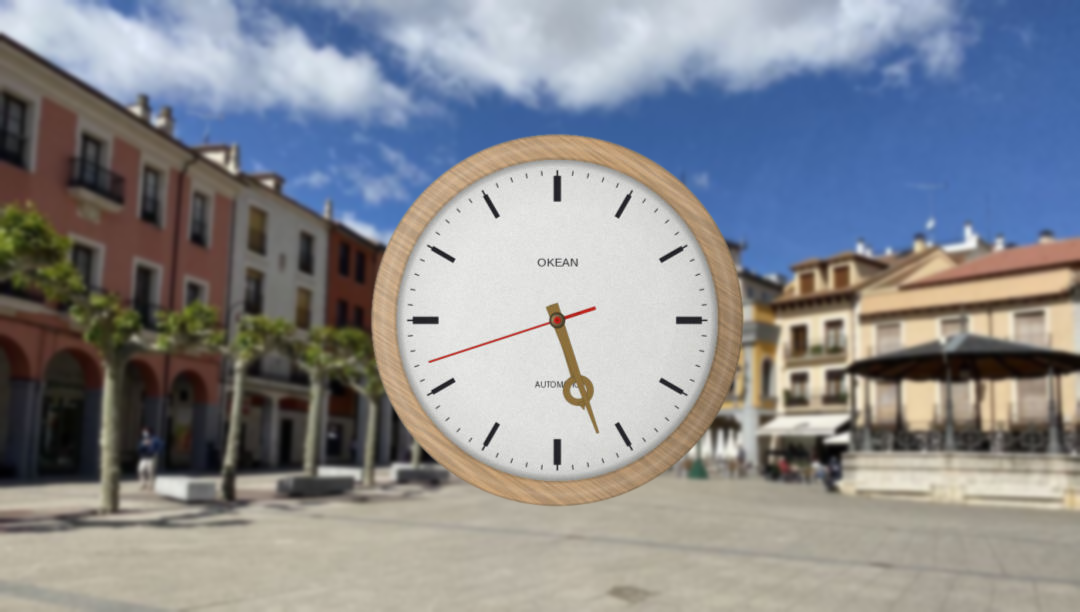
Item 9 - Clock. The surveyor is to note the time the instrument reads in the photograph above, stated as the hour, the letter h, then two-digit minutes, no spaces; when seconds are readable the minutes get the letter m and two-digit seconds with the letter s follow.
5h26m42s
